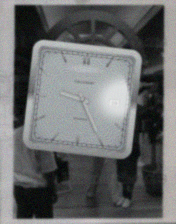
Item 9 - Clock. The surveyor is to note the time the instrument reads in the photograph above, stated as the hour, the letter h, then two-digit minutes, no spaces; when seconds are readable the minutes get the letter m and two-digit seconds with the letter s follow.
9h25
